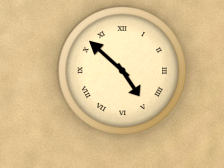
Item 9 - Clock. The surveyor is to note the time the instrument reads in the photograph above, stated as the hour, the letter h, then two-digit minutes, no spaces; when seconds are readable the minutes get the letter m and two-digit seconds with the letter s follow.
4h52
